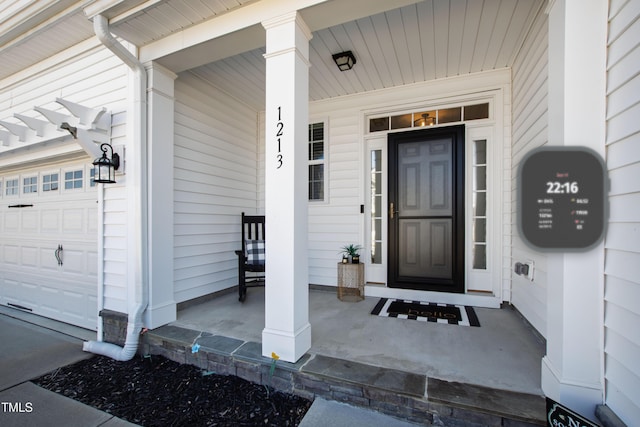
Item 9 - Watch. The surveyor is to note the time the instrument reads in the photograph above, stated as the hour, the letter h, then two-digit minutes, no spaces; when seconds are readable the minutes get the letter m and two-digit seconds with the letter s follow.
22h16
